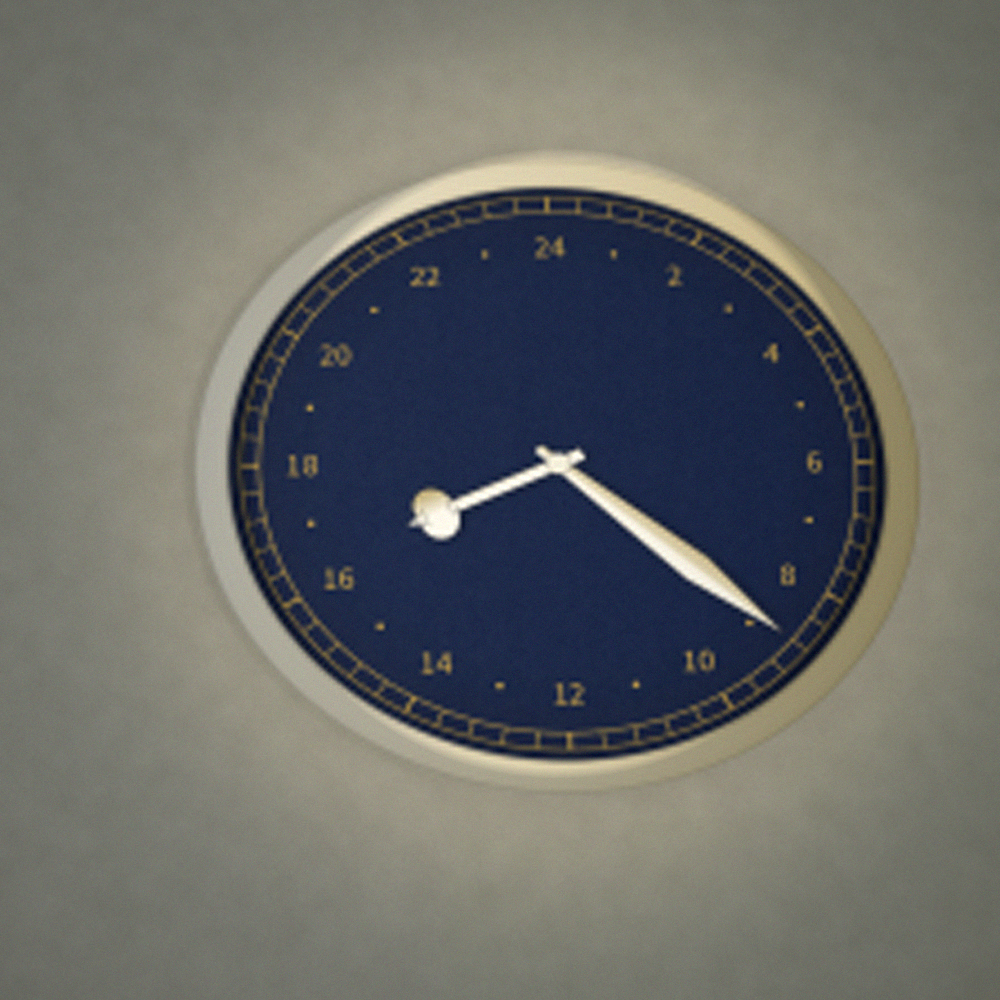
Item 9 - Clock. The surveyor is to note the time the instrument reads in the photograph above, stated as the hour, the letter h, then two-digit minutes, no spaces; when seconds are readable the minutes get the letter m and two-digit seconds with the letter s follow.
16h22
